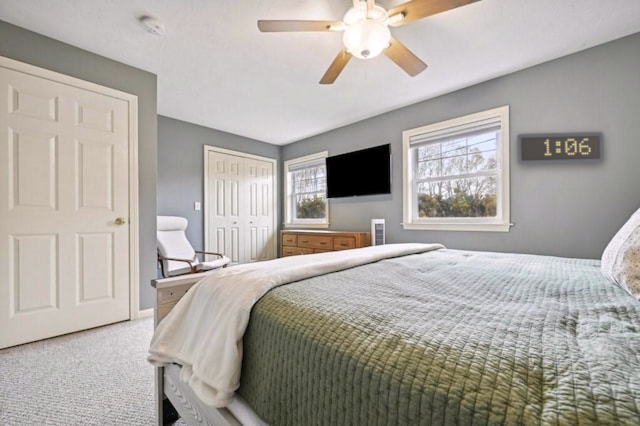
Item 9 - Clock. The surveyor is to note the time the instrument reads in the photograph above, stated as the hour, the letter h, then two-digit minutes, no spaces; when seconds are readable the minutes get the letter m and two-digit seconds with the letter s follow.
1h06
